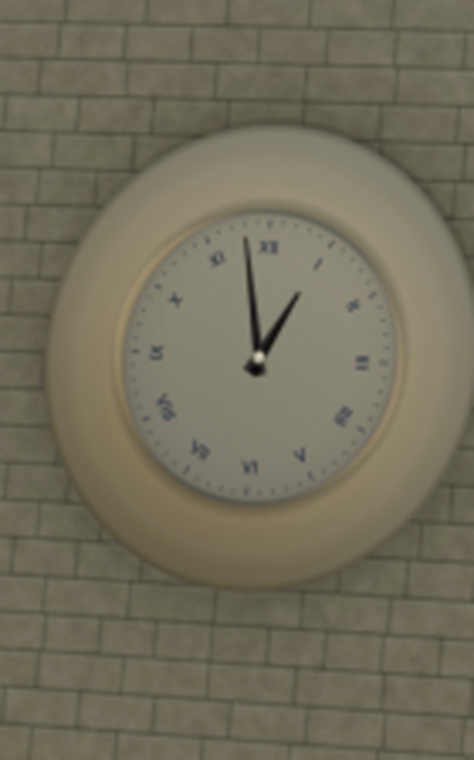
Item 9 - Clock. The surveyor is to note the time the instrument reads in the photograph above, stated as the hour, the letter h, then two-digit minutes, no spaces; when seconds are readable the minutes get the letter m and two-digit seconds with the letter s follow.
12h58
